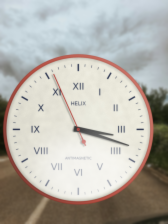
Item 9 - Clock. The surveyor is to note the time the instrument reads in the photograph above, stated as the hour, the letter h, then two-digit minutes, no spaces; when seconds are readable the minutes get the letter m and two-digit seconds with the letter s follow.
3h17m56s
